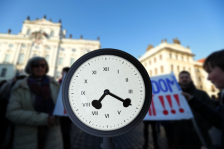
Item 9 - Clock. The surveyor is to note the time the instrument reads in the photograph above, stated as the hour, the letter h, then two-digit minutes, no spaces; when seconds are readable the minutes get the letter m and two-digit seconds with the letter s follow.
7h20
